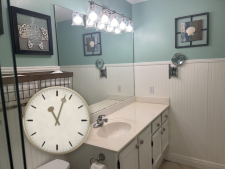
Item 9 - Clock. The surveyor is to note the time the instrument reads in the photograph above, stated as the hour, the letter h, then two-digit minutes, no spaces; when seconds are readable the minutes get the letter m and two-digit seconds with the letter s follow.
11h03
